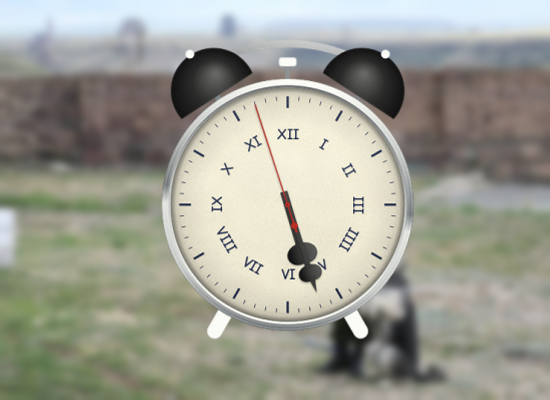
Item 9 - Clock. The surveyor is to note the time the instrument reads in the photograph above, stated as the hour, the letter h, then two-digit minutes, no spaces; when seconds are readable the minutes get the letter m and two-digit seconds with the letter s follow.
5h26m57s
